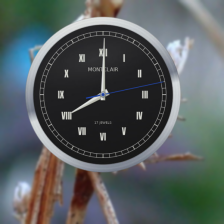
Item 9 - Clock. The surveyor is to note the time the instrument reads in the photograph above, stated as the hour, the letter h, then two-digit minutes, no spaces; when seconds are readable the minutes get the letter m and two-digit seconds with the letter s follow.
8h00m13s
